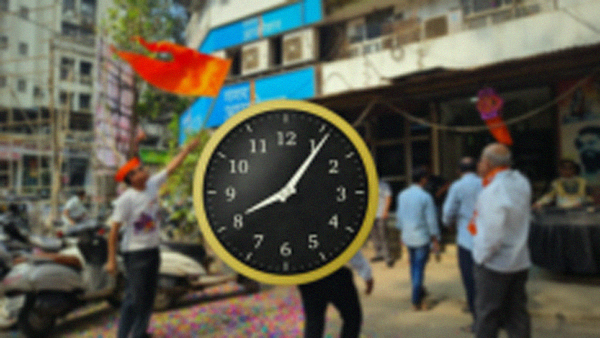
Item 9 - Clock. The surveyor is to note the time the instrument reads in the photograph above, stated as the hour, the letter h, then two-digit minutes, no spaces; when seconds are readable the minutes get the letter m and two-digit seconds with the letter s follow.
8h06
